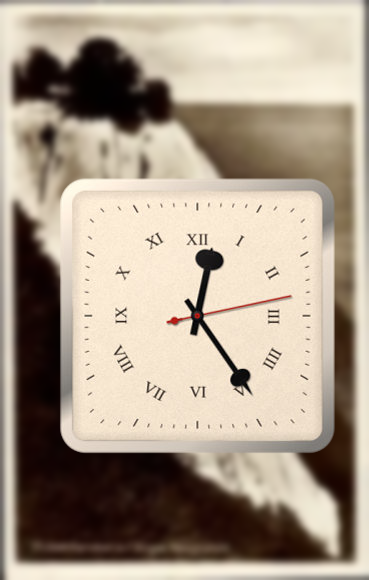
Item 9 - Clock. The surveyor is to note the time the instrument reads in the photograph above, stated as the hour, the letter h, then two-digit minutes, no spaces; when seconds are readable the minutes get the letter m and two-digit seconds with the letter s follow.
12h24m13s
